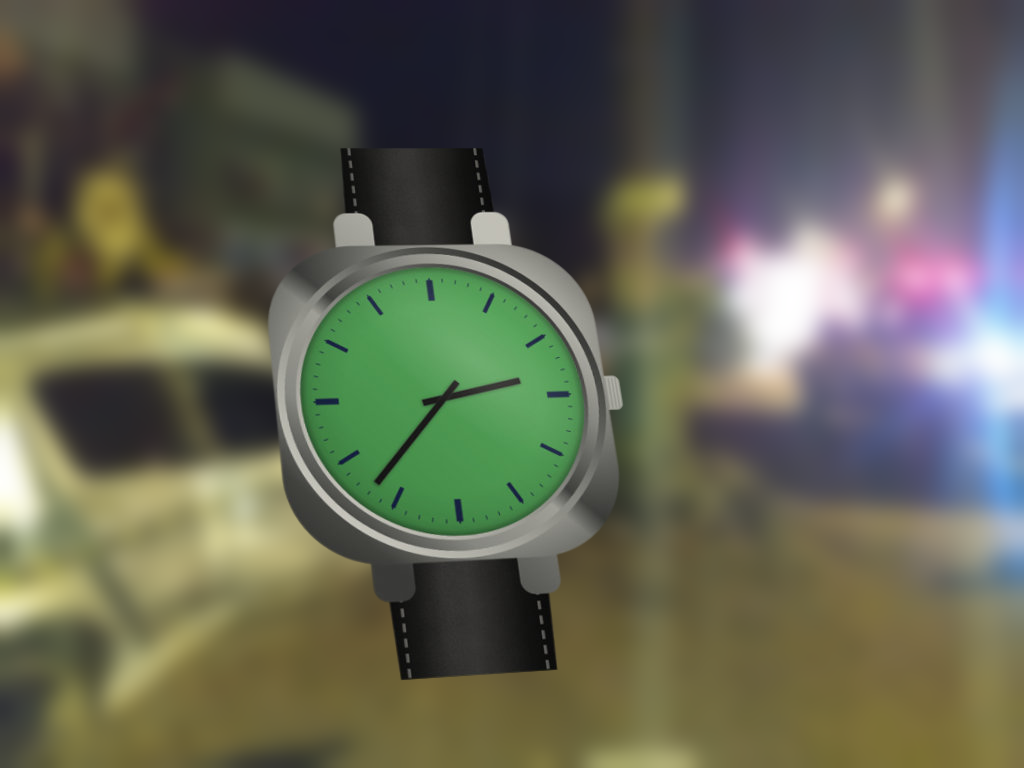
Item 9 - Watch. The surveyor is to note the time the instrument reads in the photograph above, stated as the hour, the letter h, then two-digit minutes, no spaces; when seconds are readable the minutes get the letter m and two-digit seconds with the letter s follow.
2h37
